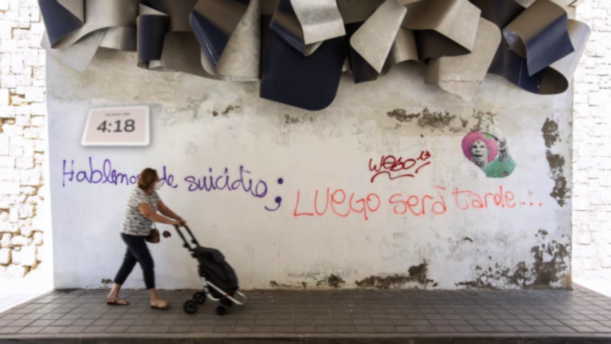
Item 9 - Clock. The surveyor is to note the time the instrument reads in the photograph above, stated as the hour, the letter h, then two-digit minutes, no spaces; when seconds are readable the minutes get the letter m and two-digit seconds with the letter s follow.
4h18
